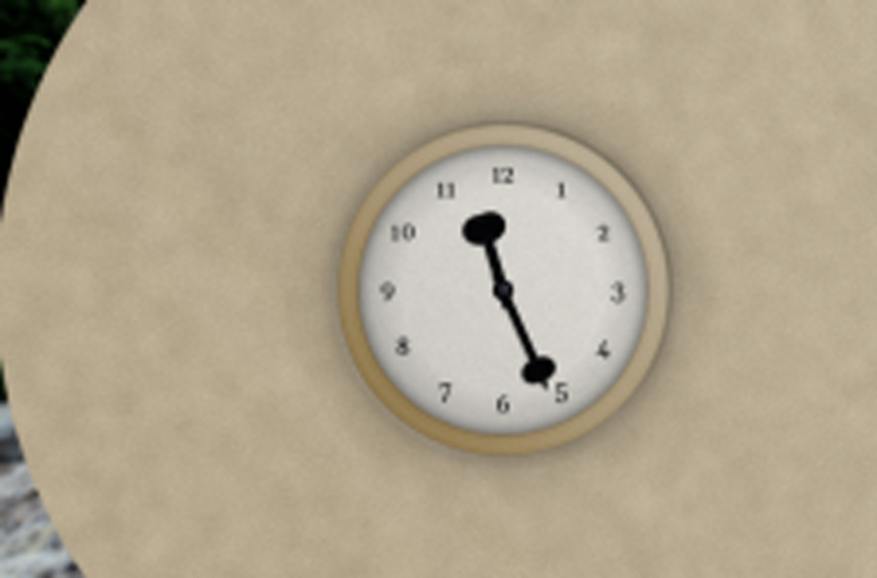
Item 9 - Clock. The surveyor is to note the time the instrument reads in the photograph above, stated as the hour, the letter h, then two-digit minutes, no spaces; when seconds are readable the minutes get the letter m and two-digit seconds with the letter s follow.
11h26
